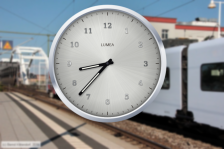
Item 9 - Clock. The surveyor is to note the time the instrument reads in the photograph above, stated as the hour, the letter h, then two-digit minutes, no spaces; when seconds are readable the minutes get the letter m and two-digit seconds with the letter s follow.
8h37
